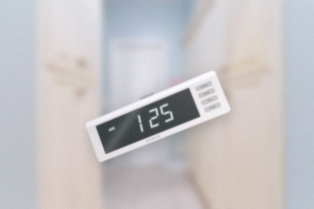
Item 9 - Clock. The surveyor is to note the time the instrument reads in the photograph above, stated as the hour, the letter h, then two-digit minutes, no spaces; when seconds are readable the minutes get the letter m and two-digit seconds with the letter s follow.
1h25
